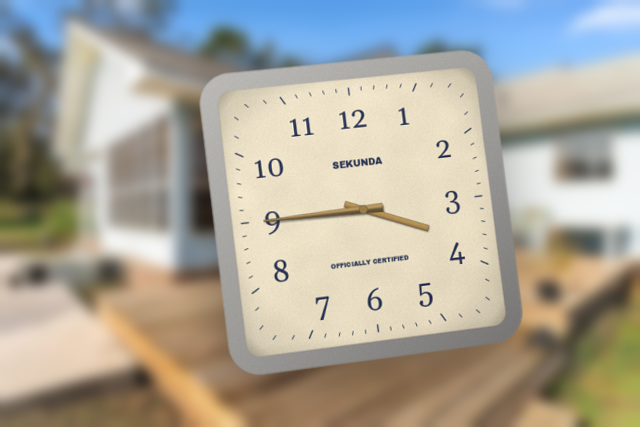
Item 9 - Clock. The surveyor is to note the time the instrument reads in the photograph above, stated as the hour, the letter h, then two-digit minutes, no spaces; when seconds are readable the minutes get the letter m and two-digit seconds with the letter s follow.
3h45
